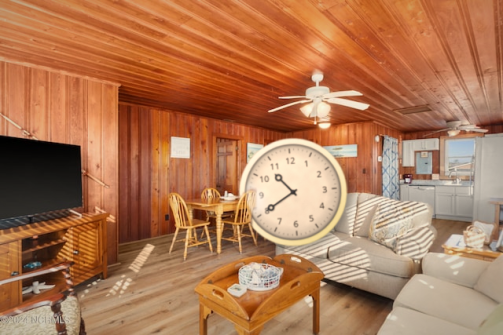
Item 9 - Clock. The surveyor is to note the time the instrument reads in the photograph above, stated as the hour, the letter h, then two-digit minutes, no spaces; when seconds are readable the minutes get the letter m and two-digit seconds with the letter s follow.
10h40
